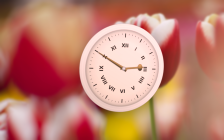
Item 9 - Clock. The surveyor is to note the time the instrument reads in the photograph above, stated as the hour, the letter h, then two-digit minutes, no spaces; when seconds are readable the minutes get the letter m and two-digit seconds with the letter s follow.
2h50
